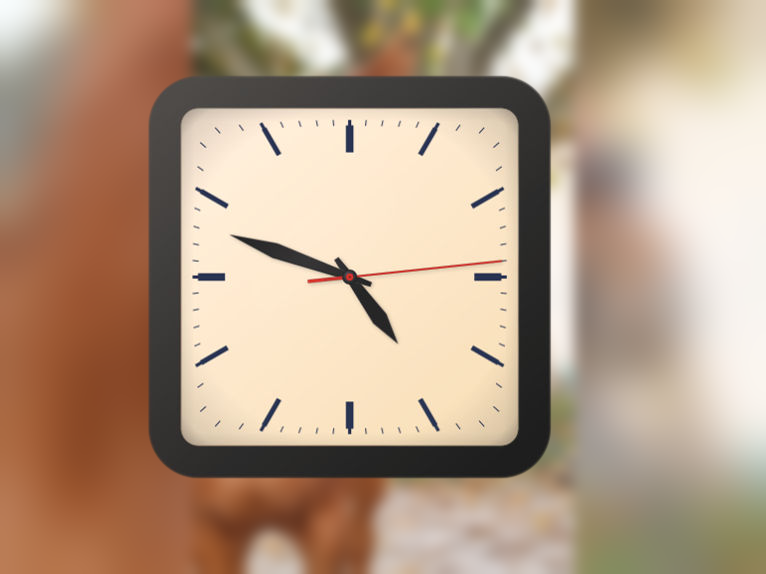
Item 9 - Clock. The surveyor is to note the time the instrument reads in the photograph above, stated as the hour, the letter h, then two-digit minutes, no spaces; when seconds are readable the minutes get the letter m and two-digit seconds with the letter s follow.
4h48m14s
